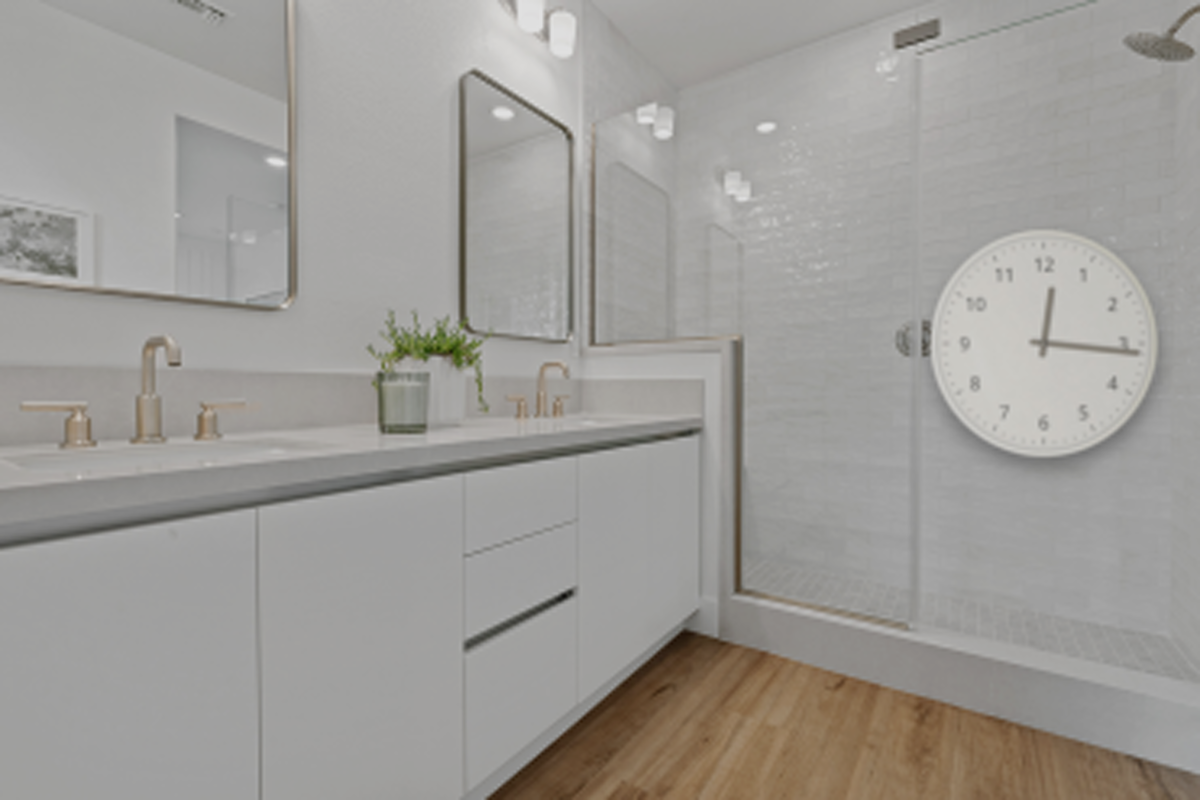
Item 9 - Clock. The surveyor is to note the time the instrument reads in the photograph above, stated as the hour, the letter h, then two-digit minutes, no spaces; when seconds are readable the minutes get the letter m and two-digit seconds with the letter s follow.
12h16
